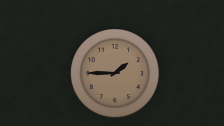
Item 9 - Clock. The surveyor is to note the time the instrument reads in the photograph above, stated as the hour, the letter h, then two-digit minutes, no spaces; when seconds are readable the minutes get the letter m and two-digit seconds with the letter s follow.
1h45
